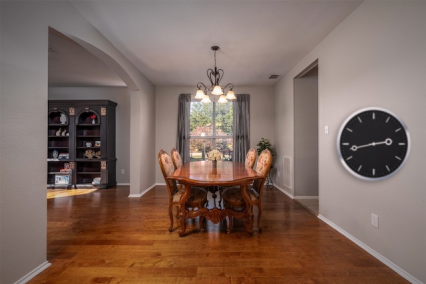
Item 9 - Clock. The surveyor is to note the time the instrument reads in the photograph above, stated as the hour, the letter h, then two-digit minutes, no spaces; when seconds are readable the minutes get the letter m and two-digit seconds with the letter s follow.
2h43
